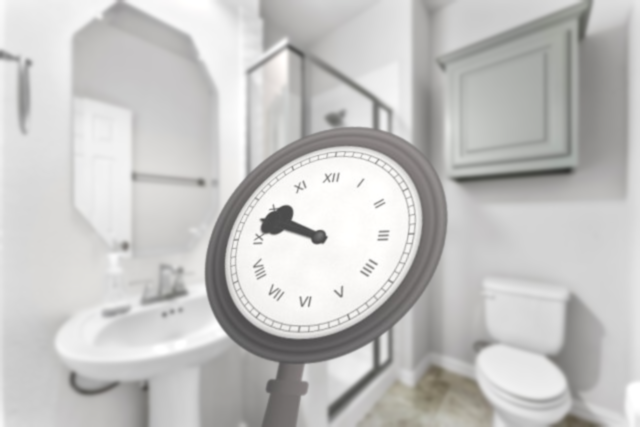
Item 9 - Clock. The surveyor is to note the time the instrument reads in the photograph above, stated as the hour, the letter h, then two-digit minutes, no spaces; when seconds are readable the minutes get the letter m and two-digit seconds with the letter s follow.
9h48
